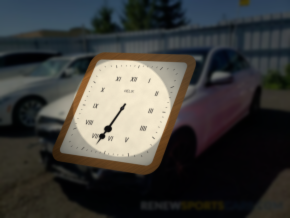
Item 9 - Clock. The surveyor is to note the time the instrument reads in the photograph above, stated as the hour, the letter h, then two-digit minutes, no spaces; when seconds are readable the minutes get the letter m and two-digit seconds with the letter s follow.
6h33
